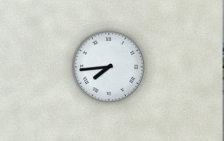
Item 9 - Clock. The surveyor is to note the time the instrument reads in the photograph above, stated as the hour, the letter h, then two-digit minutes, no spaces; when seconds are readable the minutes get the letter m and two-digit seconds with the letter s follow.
7h44
